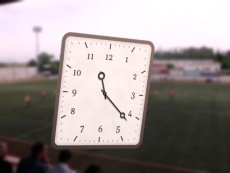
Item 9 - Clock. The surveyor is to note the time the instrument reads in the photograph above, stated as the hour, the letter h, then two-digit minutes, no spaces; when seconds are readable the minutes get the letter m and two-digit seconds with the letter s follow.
11h22
